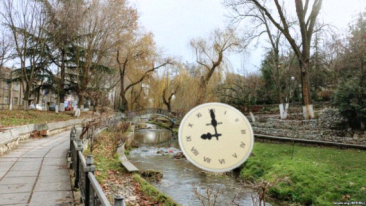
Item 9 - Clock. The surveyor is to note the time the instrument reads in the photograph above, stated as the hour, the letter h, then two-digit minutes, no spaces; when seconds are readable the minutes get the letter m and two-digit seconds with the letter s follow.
9h00
